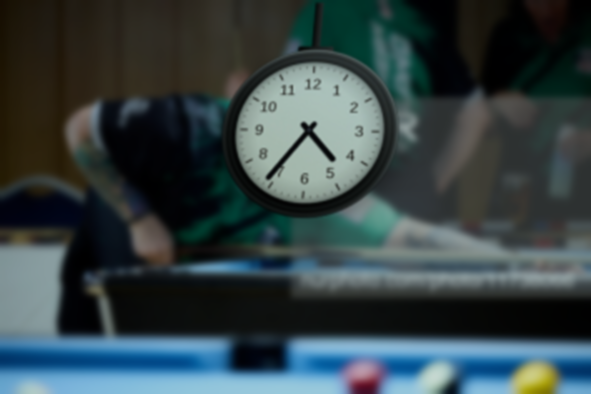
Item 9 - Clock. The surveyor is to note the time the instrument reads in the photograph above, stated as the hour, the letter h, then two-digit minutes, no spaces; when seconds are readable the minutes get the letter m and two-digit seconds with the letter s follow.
4h36
